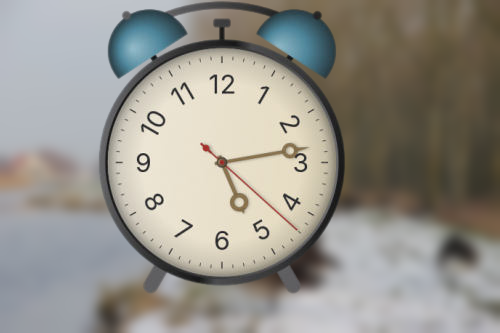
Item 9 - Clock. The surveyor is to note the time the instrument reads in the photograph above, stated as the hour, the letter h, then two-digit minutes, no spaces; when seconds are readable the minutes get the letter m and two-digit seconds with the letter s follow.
5h13m22s
